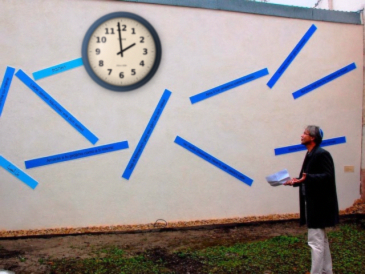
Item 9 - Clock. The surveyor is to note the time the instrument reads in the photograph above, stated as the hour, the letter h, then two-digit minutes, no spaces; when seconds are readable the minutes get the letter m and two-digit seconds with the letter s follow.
1h59
